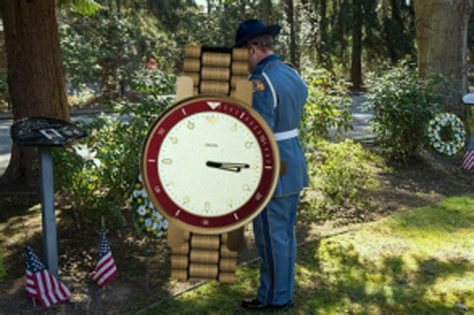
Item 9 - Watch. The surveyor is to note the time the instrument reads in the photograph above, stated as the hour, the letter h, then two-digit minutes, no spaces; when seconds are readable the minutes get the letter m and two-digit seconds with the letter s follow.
3h15
